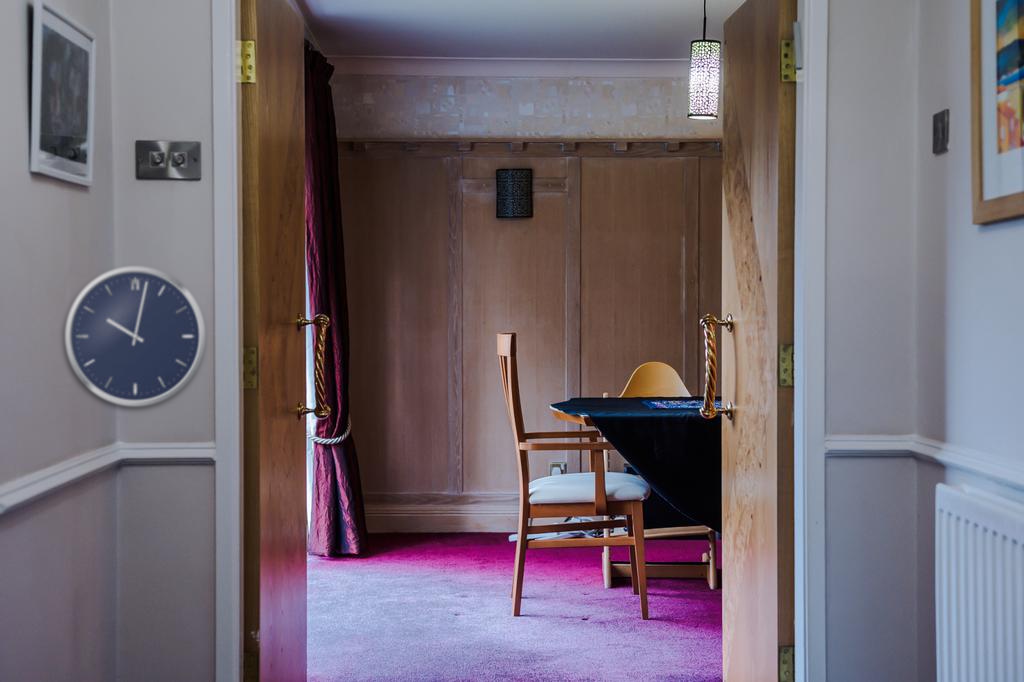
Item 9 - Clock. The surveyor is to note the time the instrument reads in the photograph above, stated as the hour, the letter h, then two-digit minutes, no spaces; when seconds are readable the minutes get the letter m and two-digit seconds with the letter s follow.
10h02
